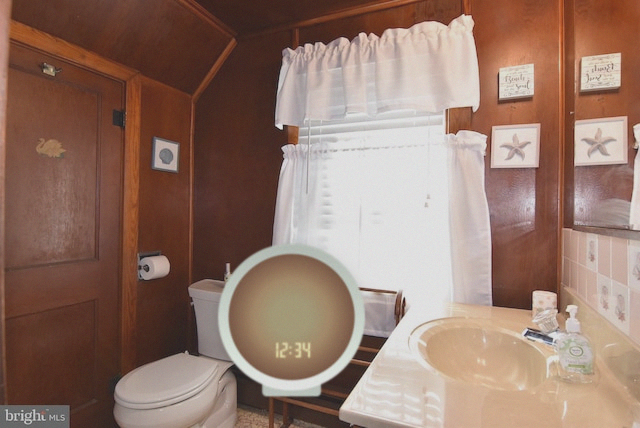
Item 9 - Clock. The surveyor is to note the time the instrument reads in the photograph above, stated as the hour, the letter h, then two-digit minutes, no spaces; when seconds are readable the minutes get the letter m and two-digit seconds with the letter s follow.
12h34
